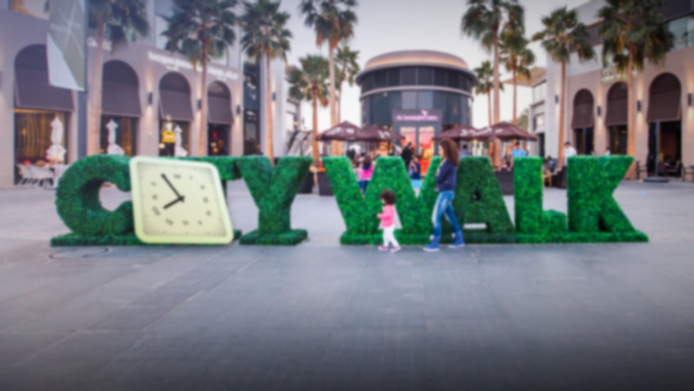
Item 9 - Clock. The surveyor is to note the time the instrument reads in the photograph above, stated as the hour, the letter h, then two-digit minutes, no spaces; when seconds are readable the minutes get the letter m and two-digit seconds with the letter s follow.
7h55
